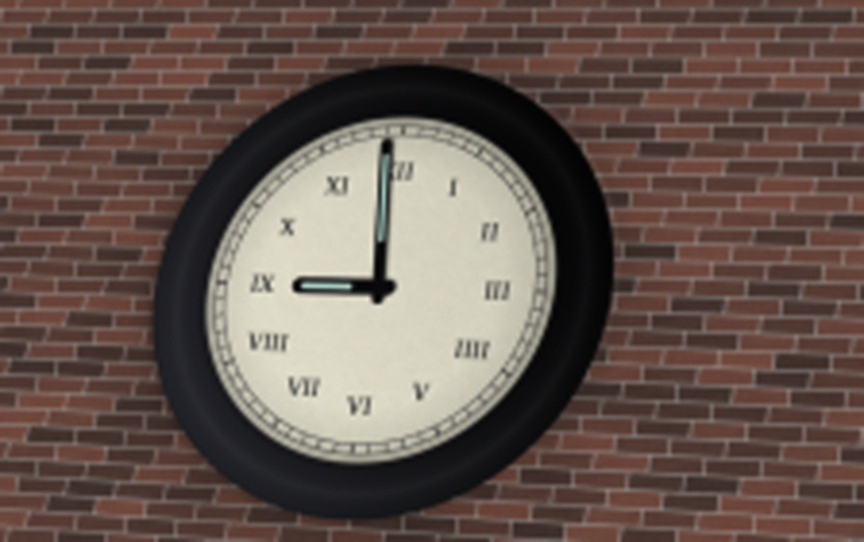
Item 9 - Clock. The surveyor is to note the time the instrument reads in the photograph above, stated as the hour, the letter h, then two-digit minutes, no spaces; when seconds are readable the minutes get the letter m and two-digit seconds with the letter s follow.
8h59
